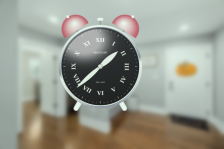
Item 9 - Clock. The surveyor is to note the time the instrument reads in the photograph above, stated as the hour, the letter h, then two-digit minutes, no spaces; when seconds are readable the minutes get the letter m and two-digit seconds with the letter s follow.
1h38
